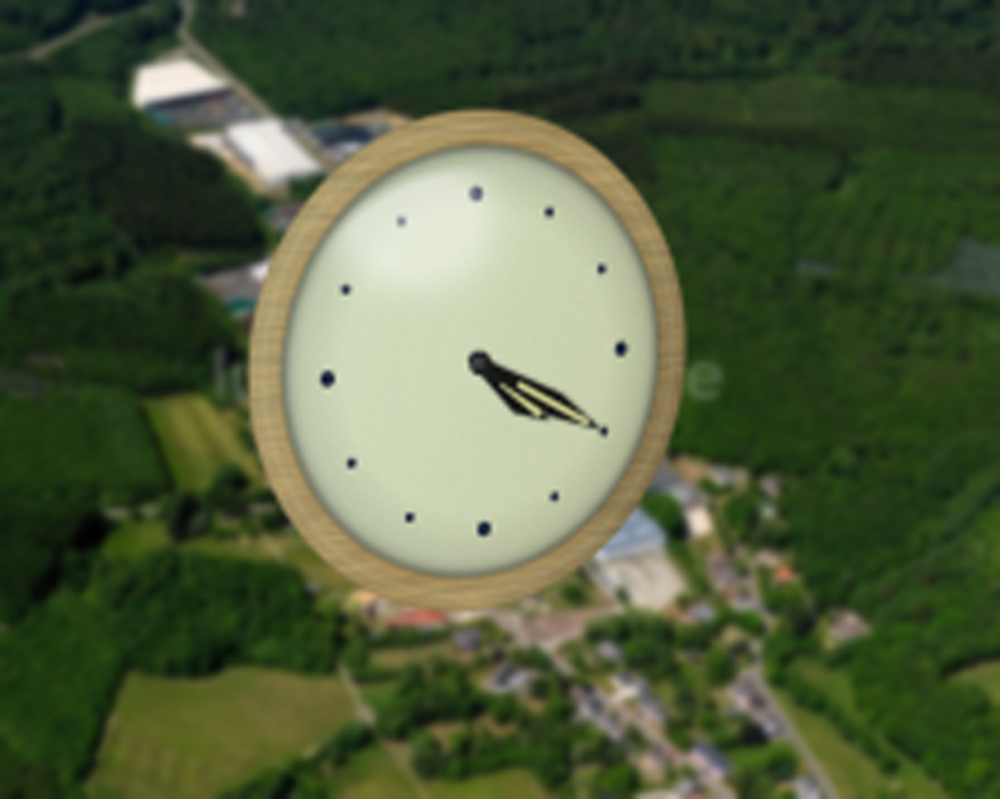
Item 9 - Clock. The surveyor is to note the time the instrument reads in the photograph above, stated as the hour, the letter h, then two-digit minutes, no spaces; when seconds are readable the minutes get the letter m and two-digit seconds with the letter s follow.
4h20
